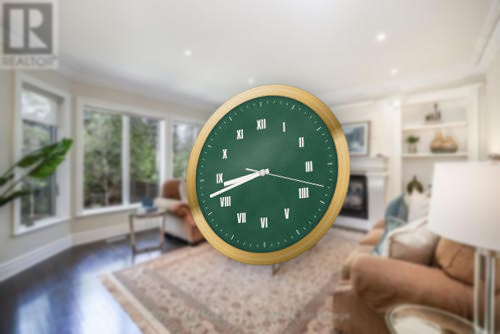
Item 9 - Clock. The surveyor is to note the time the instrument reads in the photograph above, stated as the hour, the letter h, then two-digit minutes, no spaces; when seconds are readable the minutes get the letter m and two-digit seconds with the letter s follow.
8h42m18s
